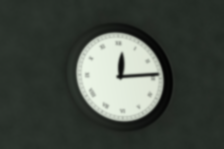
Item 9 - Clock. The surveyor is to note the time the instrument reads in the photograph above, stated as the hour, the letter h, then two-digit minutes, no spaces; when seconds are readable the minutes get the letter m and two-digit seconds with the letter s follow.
12h14
